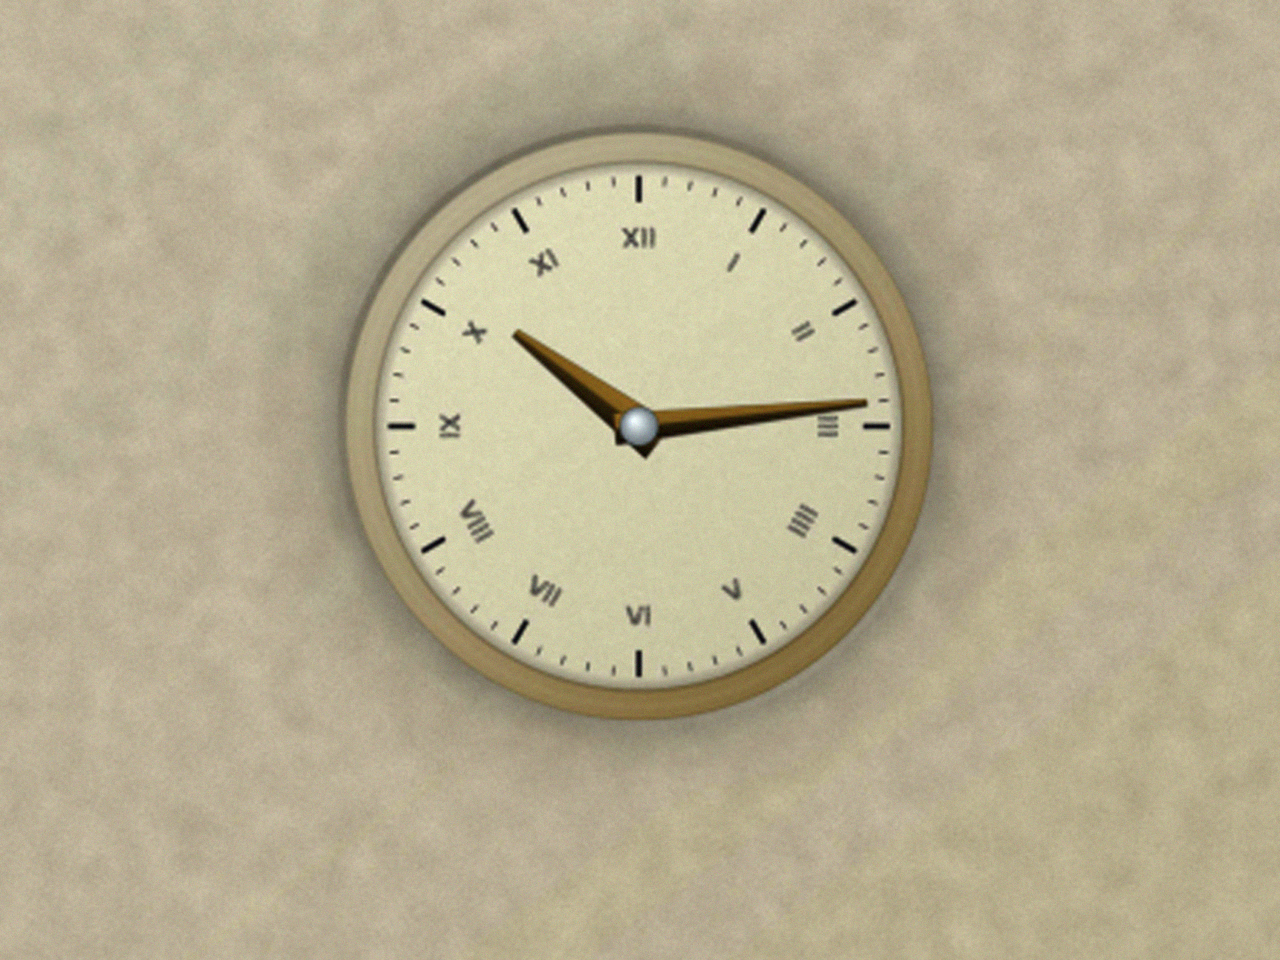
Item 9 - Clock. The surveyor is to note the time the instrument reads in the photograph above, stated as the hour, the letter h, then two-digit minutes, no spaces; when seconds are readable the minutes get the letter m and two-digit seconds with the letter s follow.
10h14
